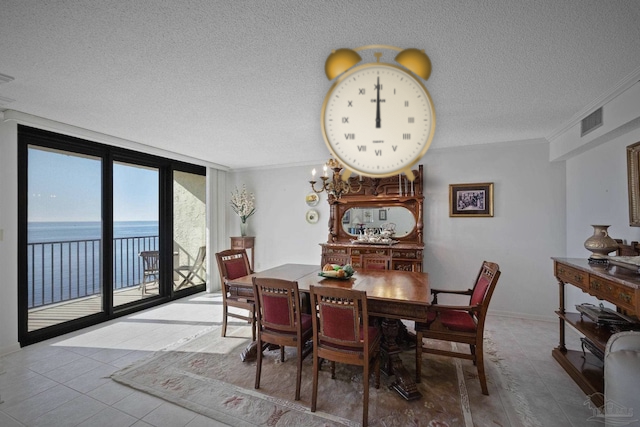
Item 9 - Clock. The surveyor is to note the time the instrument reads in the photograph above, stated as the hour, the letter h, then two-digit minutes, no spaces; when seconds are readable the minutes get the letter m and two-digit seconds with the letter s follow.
12h00
